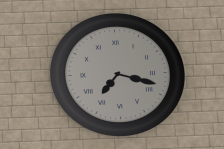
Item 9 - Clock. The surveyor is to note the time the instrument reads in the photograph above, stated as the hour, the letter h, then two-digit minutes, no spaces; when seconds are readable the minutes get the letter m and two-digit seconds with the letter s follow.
7h18
